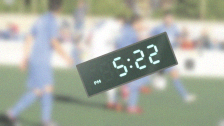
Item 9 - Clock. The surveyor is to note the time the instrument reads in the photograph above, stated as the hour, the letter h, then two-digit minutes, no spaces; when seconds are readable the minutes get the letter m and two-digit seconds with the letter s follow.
5h22
